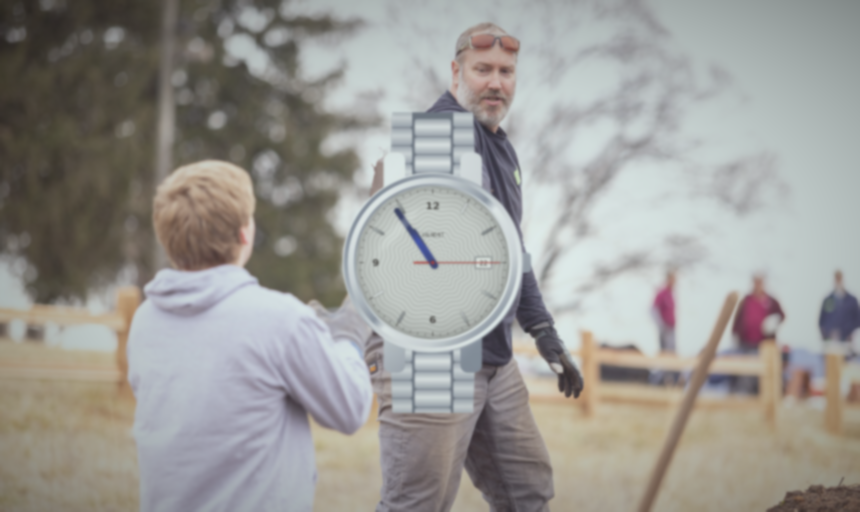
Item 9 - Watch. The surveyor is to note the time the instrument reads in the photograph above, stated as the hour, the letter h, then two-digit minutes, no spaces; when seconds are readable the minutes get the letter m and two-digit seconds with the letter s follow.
10h54m15s
